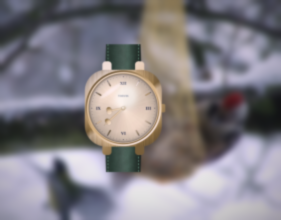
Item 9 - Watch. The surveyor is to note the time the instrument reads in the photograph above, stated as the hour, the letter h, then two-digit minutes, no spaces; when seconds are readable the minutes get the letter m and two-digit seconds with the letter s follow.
8h38
